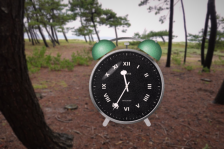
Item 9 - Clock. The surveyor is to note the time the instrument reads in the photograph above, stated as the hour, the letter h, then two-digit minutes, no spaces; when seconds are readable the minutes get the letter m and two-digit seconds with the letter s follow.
11h35
